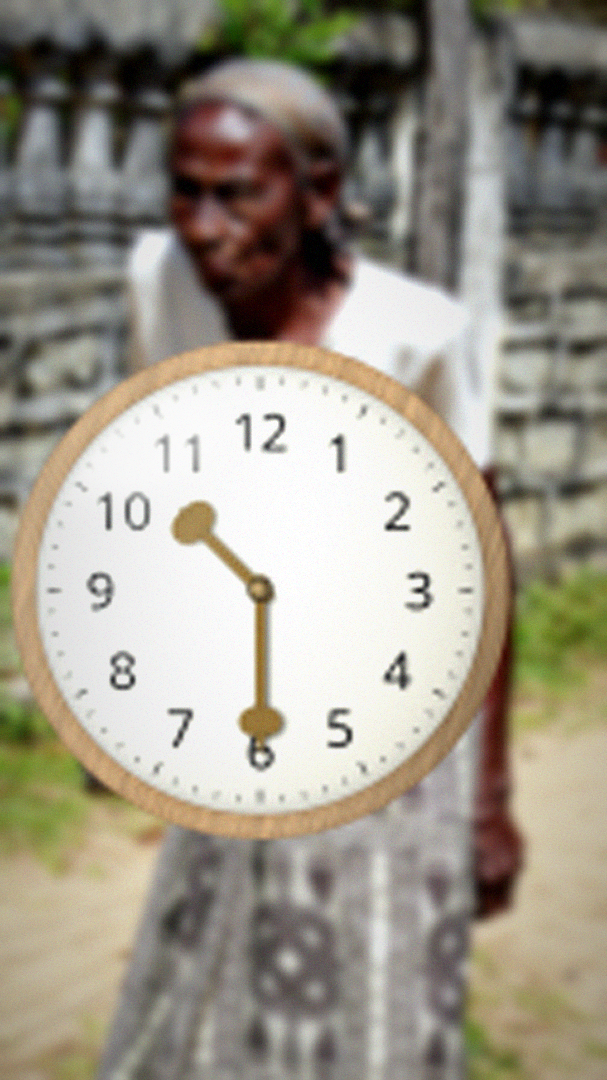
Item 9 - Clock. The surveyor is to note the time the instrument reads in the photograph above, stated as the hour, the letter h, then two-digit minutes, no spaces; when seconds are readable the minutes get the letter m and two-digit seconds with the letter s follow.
10h30
